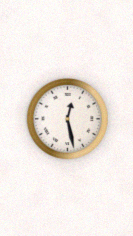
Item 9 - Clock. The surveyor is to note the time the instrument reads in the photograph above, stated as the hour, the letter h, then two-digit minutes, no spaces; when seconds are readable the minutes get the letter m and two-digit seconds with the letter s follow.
12h28
